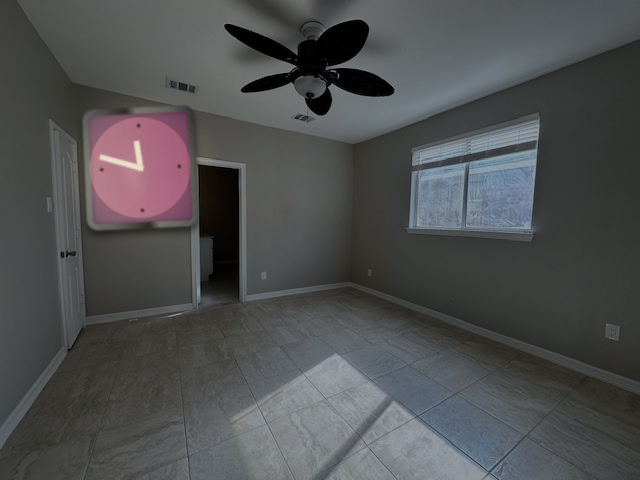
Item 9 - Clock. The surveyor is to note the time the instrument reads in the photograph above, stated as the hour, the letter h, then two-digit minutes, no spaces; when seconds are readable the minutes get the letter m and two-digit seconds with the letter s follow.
11h48
